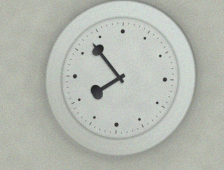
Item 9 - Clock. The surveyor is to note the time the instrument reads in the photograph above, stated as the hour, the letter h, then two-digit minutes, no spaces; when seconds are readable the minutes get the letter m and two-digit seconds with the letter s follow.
7h53
